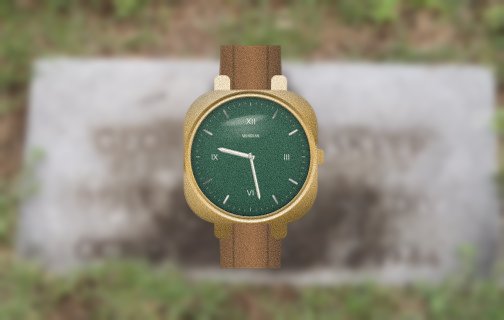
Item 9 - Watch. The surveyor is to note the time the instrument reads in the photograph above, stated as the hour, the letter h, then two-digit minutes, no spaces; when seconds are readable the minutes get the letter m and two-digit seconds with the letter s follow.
9h28
